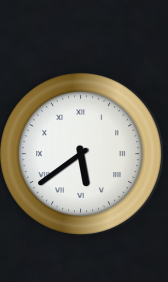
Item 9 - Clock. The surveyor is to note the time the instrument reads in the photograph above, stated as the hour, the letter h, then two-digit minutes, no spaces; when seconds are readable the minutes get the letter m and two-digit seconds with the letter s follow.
5h39
